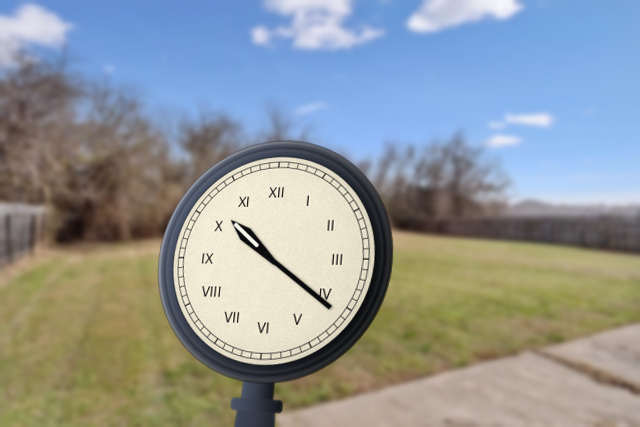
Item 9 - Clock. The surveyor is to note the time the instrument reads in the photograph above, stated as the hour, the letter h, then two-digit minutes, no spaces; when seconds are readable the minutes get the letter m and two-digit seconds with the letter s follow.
10h21
